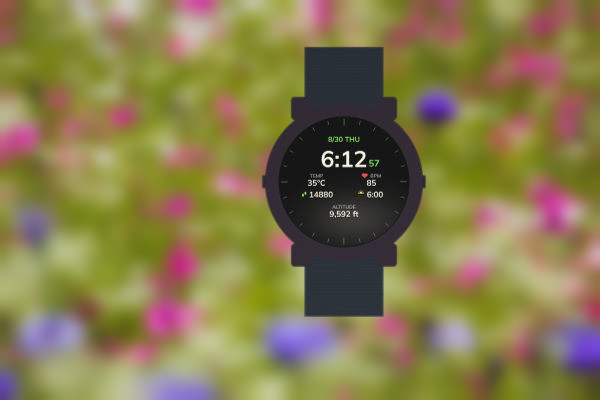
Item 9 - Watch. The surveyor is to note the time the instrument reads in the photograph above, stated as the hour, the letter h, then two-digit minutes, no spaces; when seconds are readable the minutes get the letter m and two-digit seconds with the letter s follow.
6h12m57s
